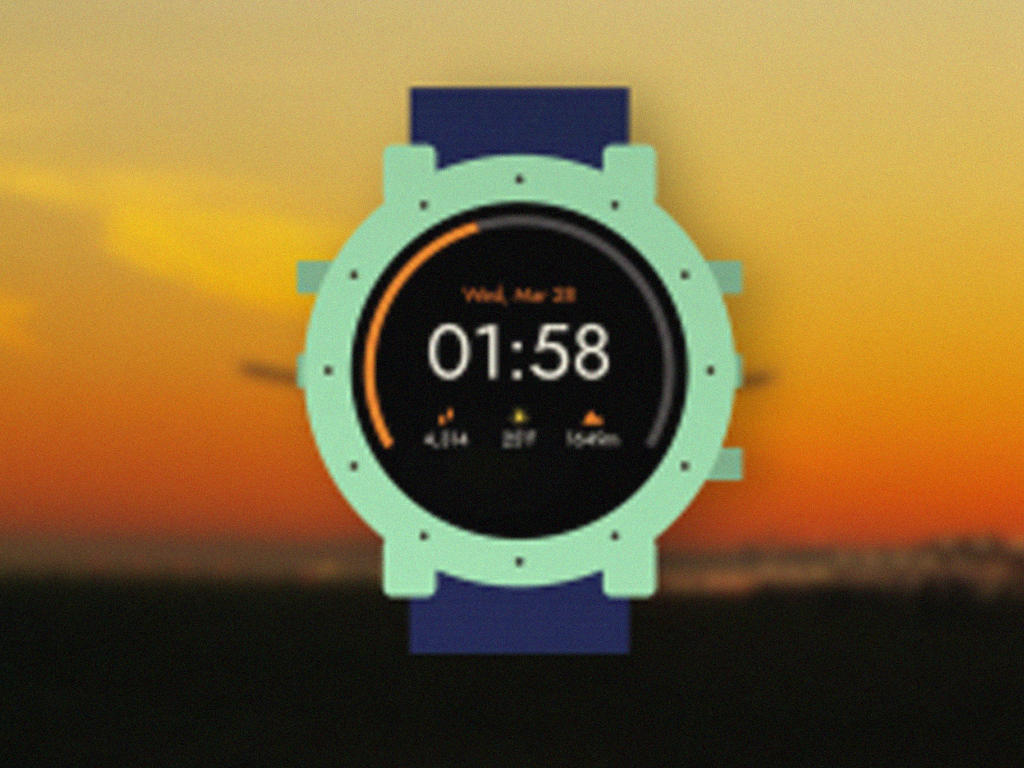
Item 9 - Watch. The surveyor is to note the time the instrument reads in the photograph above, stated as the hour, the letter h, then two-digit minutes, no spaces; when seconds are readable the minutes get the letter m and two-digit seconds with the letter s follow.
1h58
